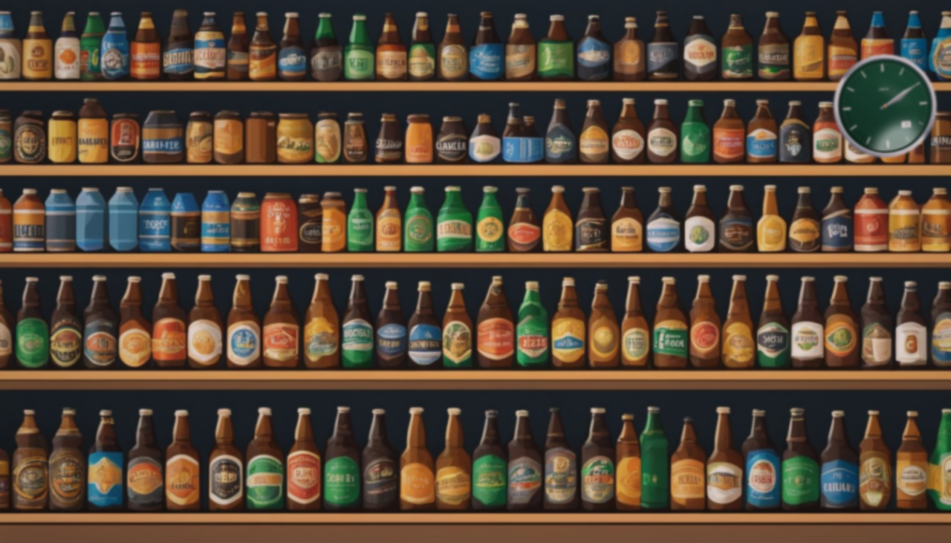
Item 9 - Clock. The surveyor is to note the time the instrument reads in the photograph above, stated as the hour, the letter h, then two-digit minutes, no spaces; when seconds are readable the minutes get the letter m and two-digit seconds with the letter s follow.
2h10
